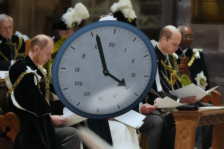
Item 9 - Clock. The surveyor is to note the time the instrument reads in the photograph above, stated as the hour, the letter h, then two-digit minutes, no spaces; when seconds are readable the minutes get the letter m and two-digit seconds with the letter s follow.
3h56
